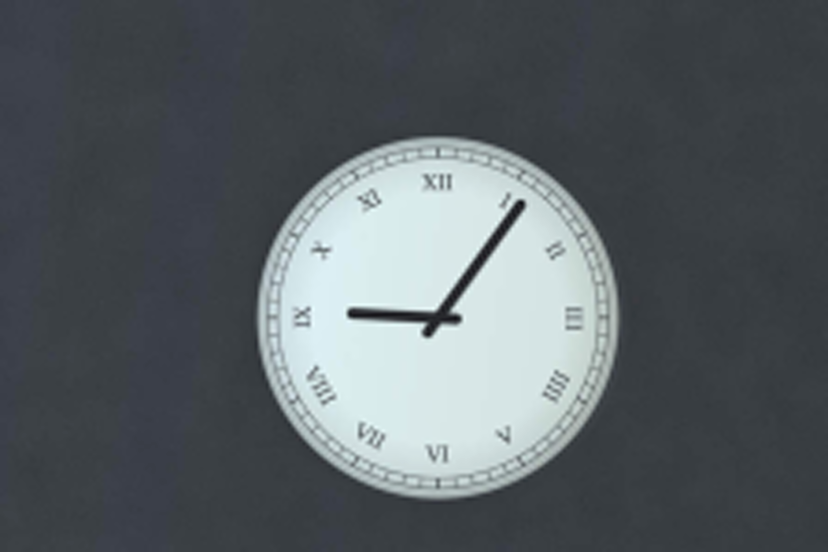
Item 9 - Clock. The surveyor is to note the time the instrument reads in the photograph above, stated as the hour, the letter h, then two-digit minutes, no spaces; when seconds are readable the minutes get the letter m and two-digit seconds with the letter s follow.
9h06
